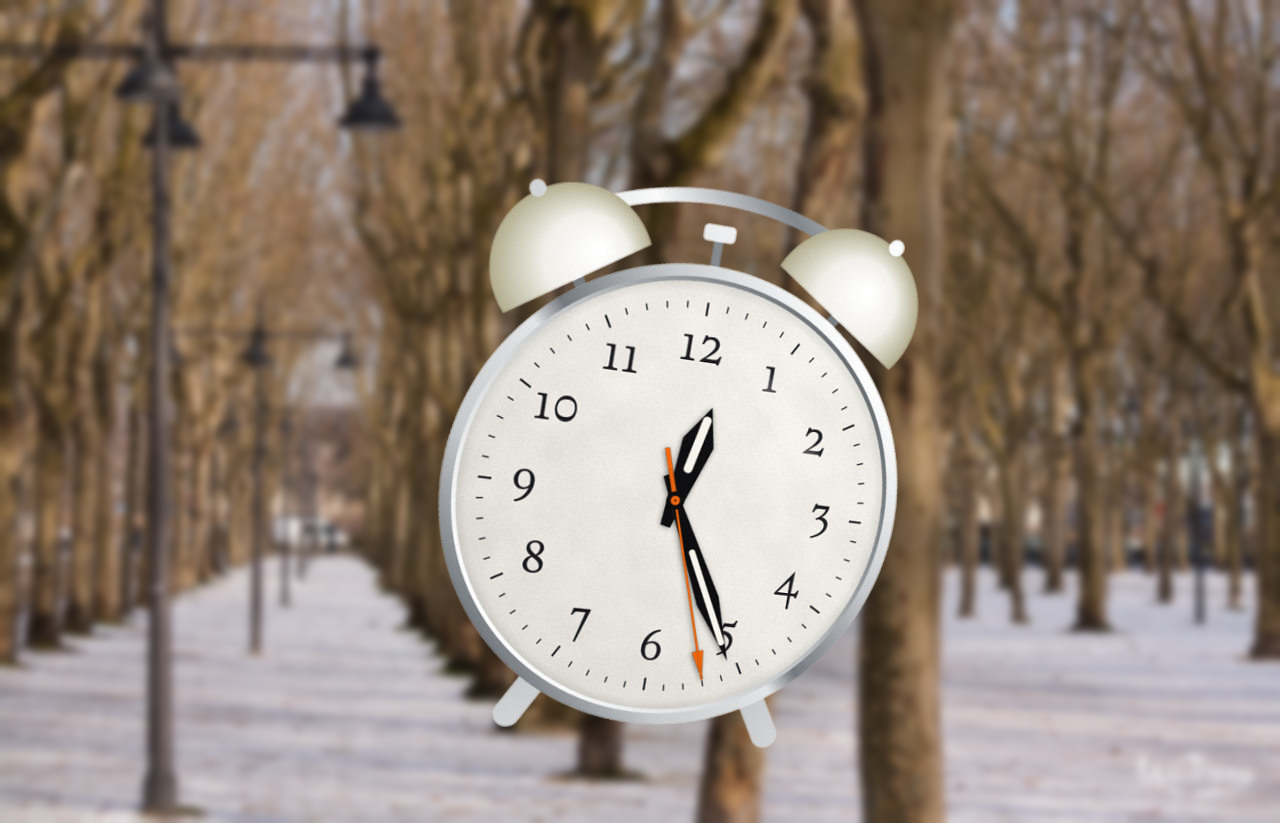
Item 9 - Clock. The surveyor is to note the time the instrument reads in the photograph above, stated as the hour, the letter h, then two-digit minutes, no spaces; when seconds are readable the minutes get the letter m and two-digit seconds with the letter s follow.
12h25m27s
